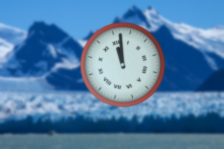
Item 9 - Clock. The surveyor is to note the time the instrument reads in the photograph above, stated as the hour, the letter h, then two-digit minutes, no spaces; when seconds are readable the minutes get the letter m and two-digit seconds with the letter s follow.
12h02
